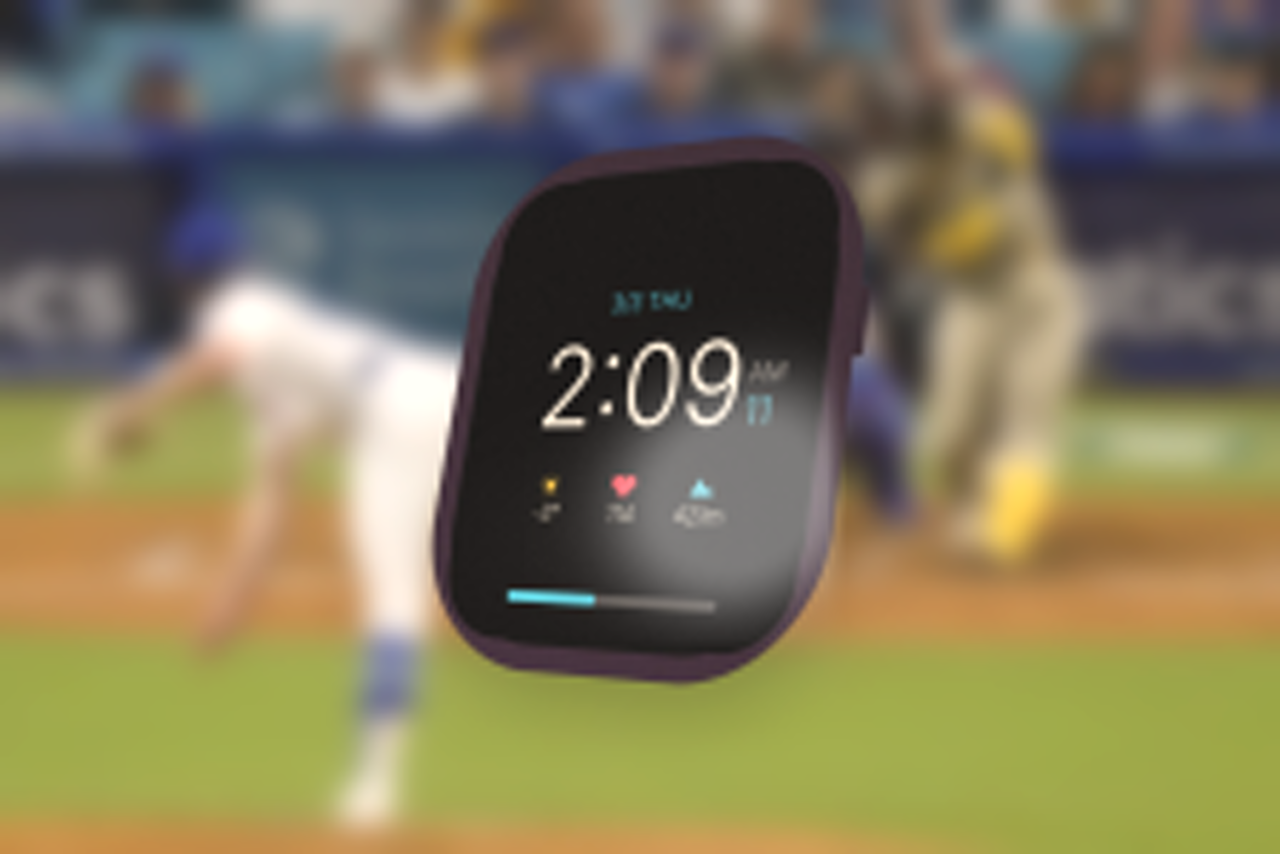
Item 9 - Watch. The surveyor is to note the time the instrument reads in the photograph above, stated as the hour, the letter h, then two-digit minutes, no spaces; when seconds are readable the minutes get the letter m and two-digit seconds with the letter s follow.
2h09
